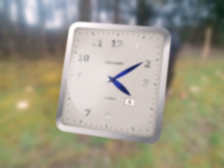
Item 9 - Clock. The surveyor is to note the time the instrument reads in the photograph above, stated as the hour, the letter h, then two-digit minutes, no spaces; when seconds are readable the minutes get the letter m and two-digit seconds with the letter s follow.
4h09
